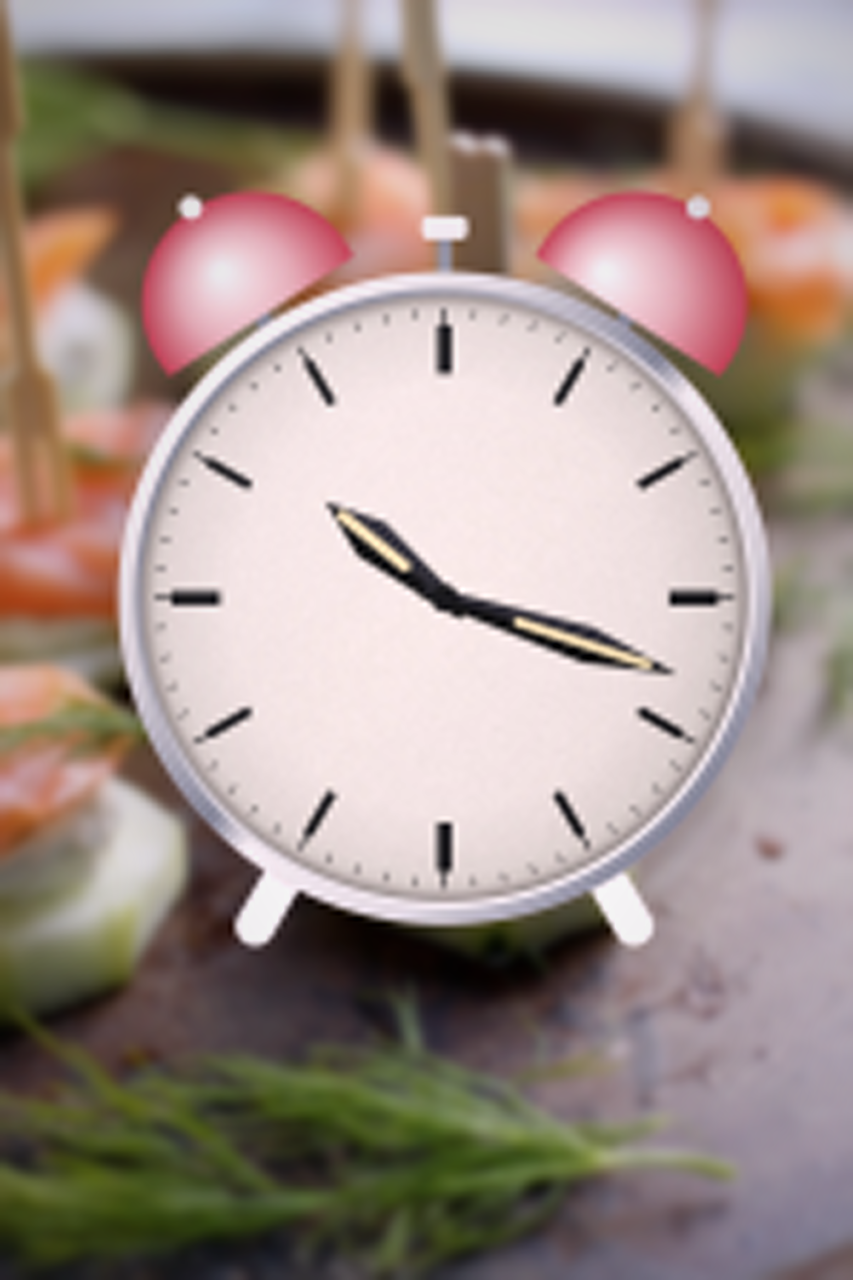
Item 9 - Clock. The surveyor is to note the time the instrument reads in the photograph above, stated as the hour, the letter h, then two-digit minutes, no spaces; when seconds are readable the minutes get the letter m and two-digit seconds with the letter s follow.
10h18
